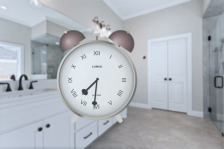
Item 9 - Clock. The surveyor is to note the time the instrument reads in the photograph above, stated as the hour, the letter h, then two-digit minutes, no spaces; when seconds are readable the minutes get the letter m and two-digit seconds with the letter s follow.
7h31
